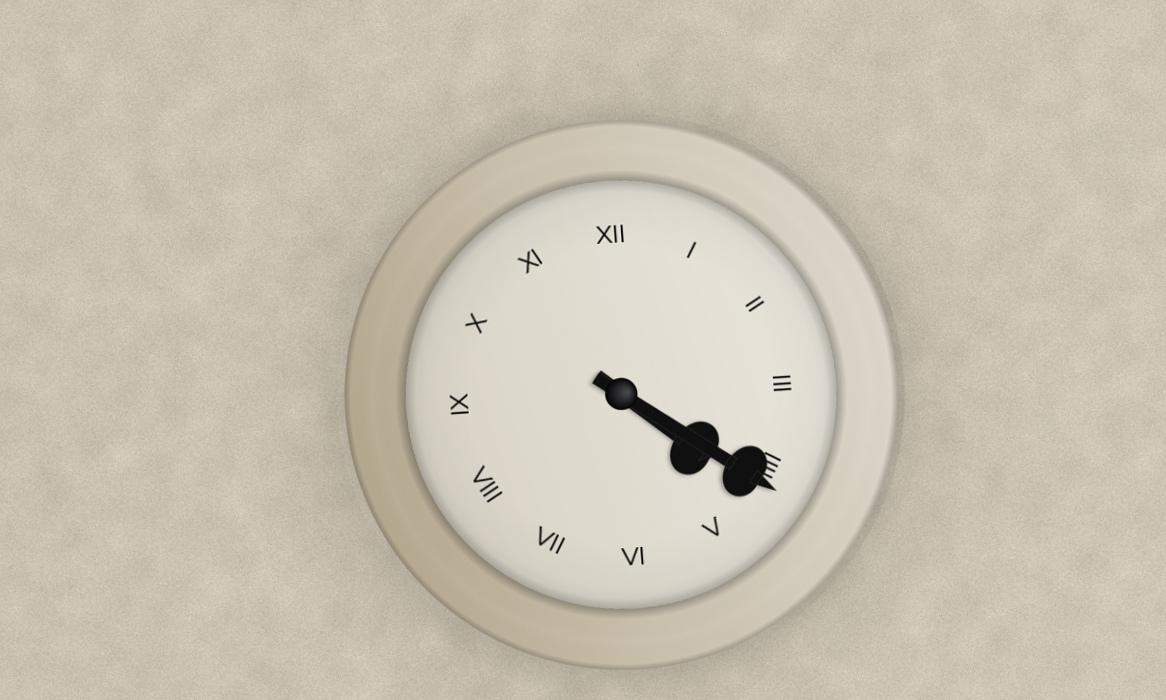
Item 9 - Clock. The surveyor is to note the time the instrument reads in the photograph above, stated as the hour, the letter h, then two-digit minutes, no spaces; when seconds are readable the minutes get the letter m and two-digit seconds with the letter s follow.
4h21
